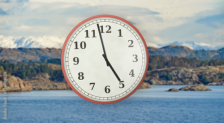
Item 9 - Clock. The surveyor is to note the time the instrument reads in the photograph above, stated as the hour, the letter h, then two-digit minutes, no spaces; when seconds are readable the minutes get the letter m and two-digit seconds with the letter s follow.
4h58
